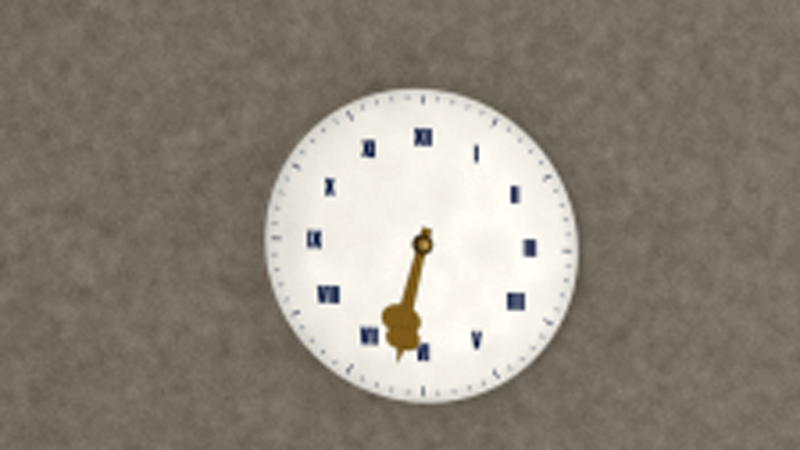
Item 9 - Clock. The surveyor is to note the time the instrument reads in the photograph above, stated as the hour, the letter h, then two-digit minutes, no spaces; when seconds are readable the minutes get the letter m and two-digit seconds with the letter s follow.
6h32
